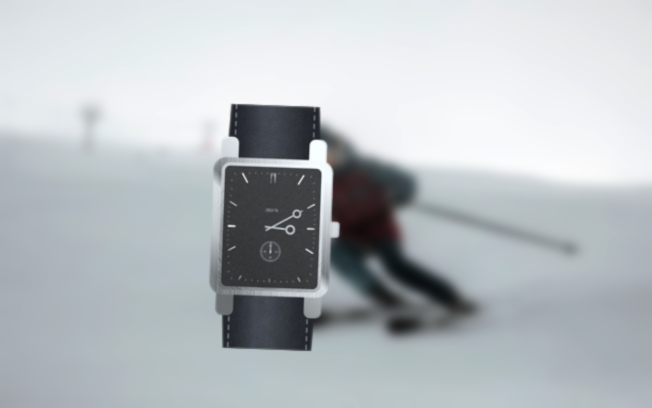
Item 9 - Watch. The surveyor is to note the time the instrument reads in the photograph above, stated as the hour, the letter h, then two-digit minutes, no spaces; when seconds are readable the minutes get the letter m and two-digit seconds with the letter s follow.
3h10
